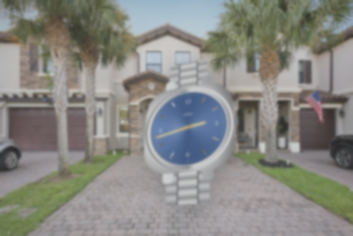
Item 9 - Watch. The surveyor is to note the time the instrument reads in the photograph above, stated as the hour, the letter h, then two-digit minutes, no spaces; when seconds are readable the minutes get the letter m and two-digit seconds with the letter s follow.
2h43
